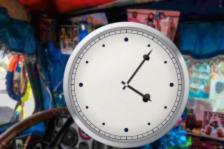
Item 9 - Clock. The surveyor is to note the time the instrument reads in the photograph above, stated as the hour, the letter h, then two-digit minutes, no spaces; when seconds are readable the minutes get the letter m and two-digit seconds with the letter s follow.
4h06
